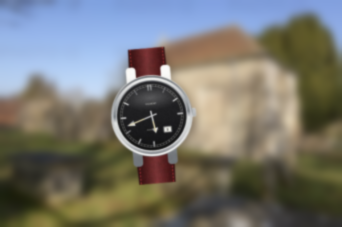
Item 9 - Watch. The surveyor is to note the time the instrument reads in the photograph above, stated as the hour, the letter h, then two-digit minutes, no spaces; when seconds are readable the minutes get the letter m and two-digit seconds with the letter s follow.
5h42
